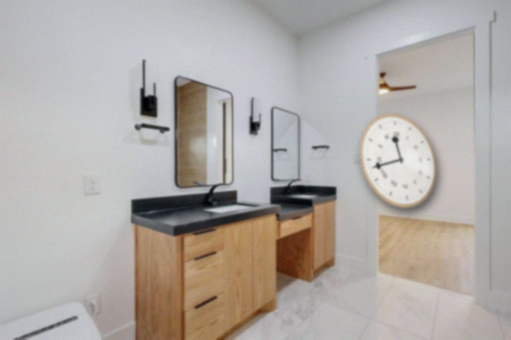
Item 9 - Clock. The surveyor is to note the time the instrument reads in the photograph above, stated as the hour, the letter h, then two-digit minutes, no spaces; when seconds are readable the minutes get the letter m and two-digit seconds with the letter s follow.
11h43
